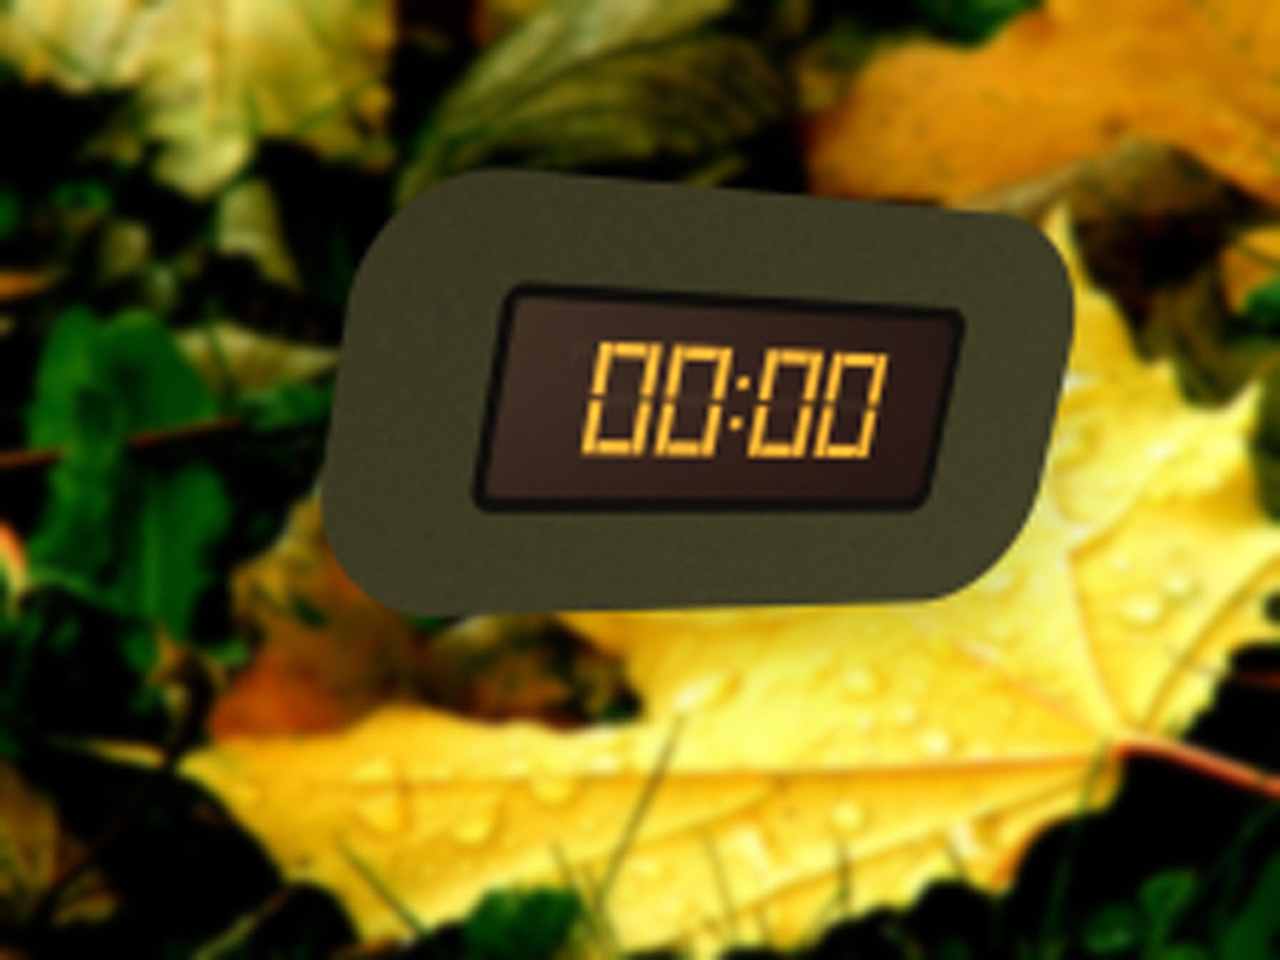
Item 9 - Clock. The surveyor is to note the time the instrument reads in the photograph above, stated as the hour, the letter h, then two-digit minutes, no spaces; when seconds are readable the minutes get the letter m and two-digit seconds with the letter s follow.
0h00
